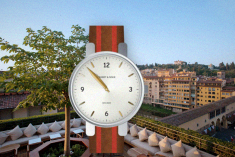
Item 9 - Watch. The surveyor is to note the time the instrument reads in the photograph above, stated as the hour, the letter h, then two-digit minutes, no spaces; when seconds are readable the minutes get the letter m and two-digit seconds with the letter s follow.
10h53
